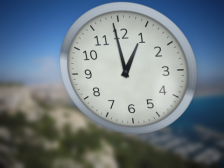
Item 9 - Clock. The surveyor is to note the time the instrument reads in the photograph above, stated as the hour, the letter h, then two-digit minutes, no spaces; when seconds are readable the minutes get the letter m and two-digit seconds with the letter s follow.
12h59
